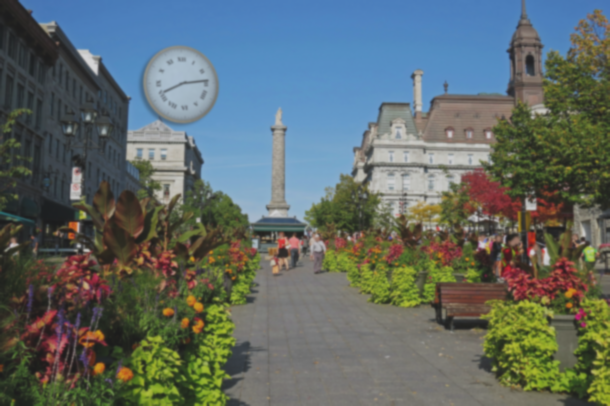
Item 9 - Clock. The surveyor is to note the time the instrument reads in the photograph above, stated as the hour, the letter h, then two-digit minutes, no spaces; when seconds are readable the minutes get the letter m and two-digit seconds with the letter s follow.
8h14
